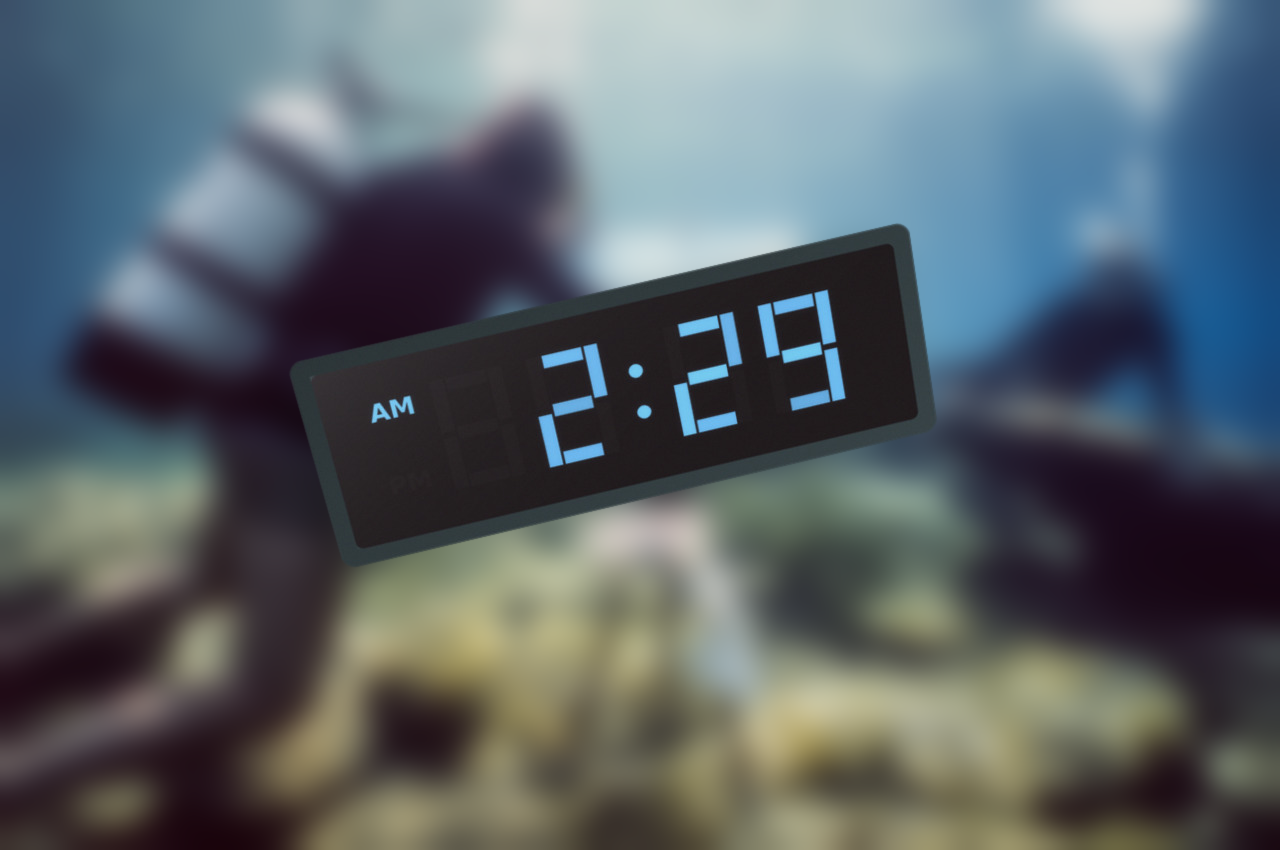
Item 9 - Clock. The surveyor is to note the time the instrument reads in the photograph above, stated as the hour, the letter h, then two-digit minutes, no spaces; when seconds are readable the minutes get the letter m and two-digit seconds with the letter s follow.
2h29
